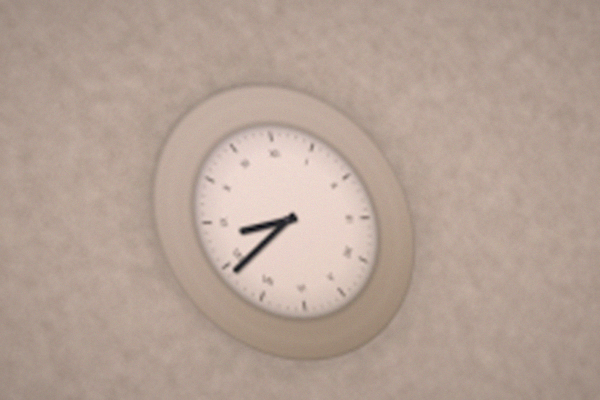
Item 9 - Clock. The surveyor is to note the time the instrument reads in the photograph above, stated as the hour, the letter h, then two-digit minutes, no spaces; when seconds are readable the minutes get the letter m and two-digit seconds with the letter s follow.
8h39
